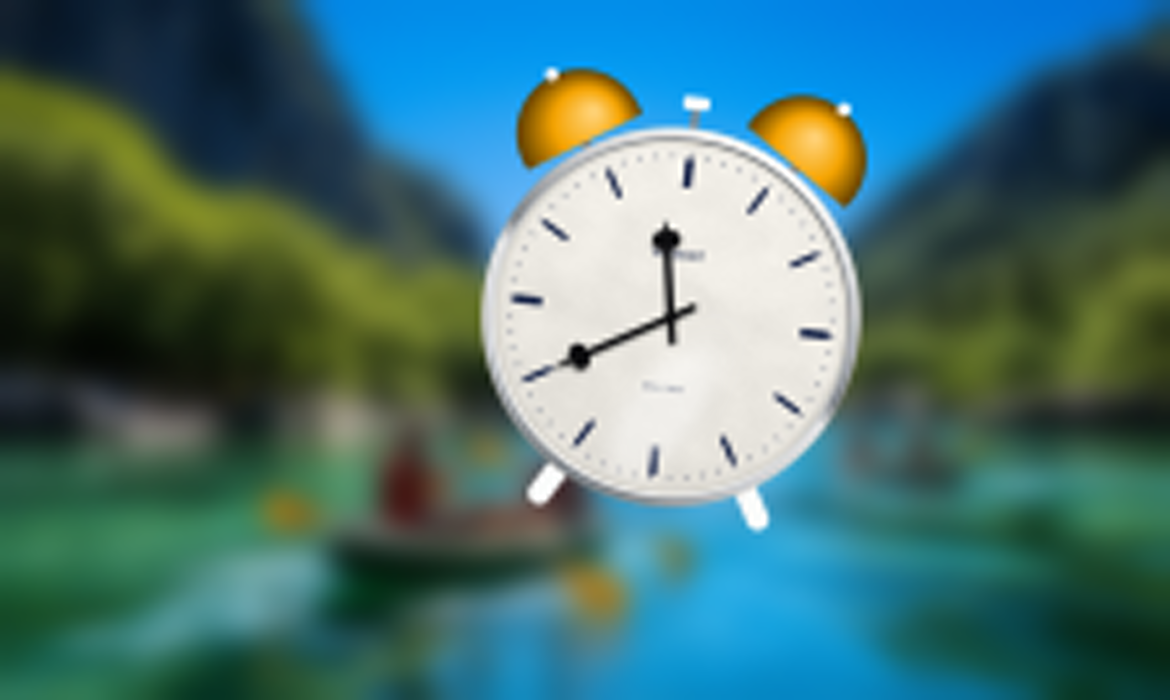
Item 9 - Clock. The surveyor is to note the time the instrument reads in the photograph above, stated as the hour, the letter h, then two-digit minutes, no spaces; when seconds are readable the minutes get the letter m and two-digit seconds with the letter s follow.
11h40
